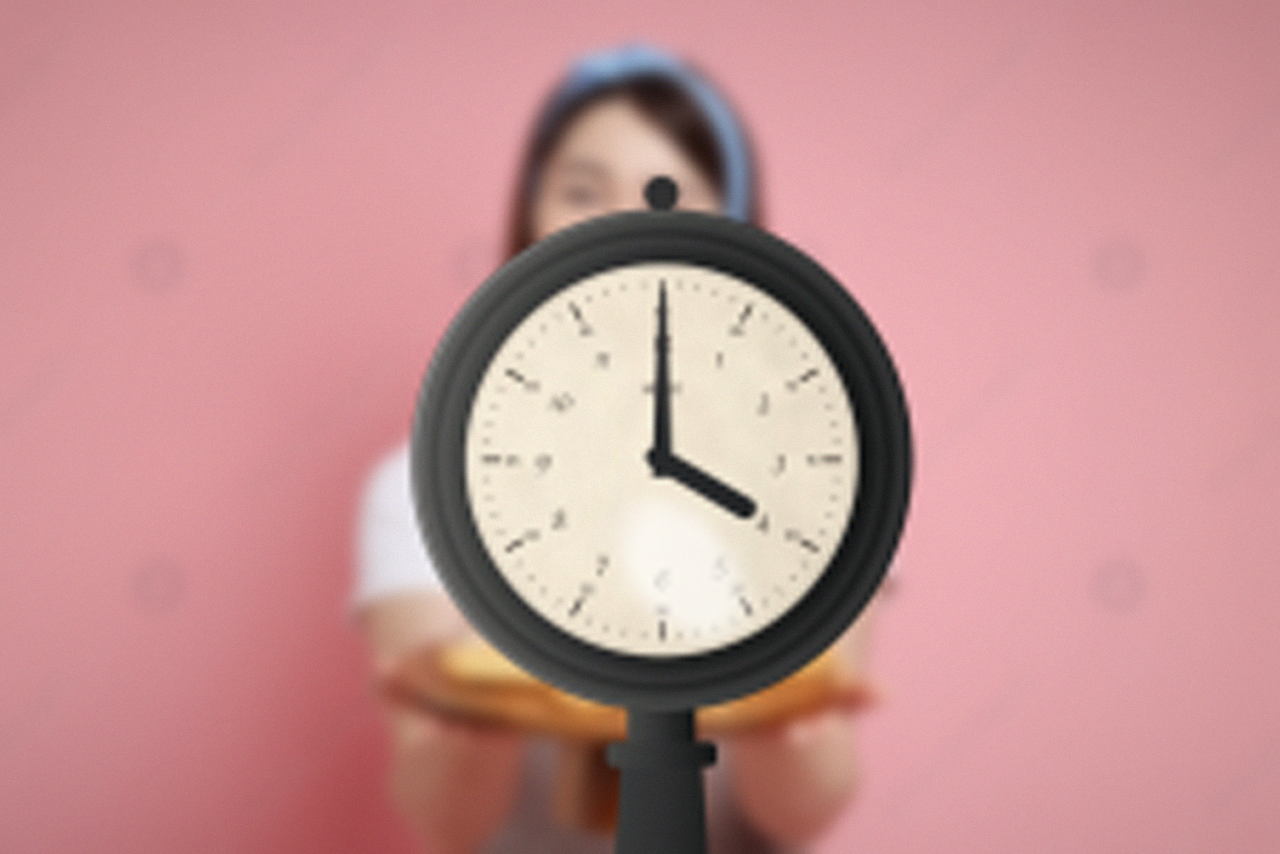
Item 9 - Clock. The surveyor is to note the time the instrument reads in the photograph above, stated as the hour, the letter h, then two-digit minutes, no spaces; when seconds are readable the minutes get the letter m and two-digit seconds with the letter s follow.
4h00
